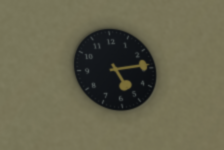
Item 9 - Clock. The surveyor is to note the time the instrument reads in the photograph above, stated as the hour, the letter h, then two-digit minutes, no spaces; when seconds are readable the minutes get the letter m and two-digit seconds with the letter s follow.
5h14
